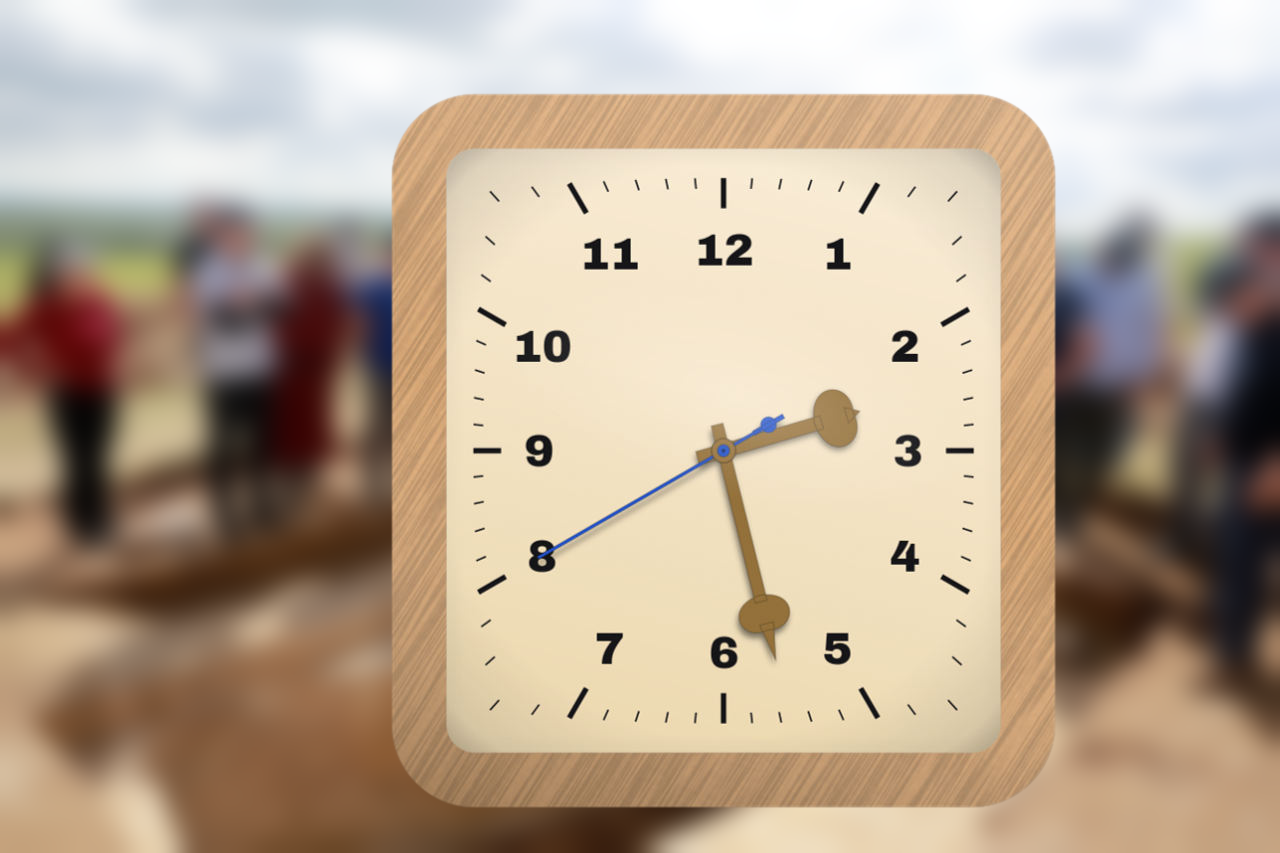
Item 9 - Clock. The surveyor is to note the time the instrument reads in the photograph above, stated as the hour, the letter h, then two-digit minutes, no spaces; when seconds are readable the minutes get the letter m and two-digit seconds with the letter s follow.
2h27m40s
